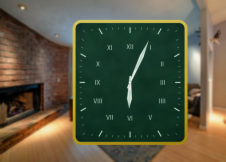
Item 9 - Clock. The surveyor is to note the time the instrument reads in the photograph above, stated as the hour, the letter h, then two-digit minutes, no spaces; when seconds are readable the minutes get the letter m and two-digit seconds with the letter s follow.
6h04
